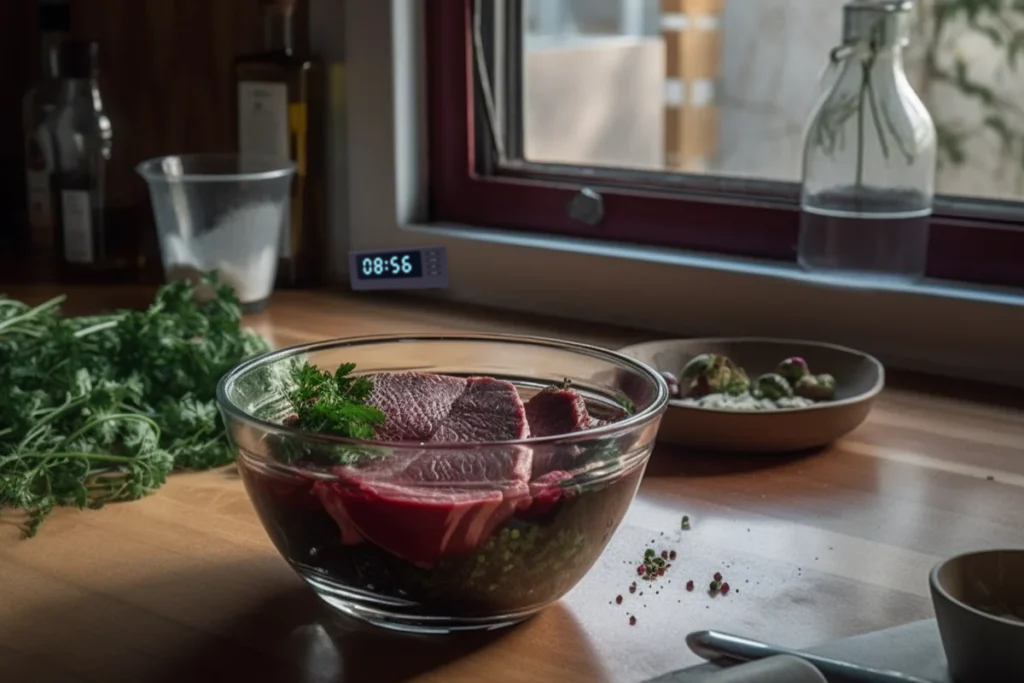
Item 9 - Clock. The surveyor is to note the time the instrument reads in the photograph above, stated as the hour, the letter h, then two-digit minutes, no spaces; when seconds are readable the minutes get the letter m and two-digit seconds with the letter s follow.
8h56
